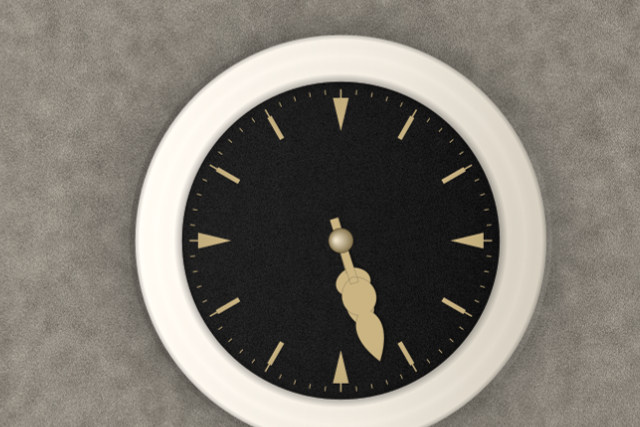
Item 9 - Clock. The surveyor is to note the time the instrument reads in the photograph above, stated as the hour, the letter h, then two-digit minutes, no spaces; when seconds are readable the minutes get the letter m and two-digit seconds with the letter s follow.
5h27
